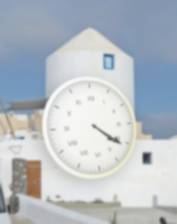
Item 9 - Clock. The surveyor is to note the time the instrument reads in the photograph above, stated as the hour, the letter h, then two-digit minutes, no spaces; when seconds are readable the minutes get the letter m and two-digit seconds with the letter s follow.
4h21
